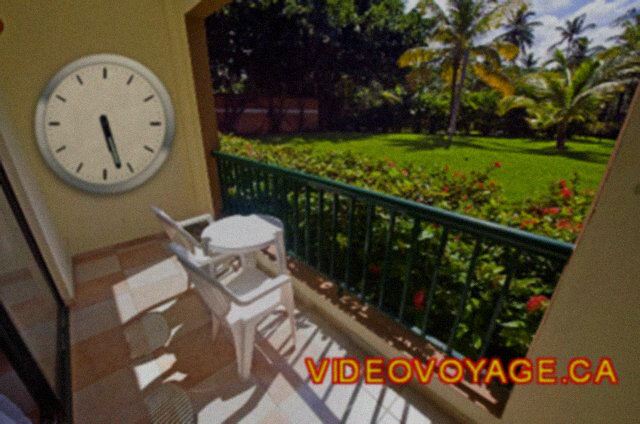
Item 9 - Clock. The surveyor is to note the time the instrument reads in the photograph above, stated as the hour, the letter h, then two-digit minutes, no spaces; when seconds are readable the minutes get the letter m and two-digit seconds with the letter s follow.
5h27
